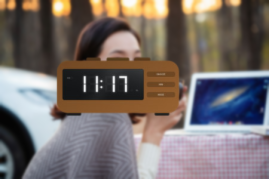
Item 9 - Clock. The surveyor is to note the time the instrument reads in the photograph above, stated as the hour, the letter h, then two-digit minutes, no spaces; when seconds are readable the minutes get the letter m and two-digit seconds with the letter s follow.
11h17
